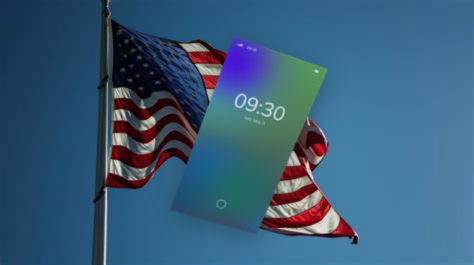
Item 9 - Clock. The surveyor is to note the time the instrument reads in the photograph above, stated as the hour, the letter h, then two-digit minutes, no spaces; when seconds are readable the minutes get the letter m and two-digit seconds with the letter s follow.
9h30
